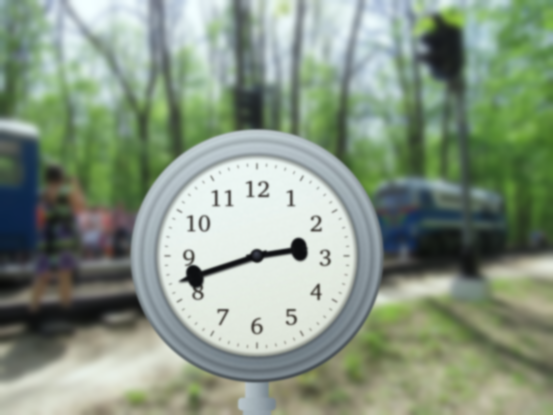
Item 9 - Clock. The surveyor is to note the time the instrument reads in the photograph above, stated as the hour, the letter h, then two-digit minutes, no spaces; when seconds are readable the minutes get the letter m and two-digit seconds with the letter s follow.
2h42
